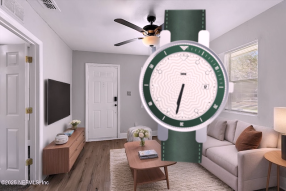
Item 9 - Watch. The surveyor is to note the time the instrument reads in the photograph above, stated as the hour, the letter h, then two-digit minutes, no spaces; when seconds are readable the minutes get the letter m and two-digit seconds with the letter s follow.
6h32
